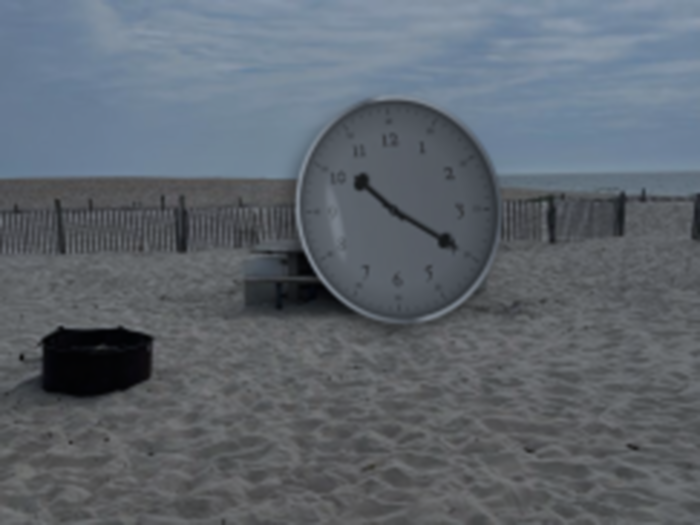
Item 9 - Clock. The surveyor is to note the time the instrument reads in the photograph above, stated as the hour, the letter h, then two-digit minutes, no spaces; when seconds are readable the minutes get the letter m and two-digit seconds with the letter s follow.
10h20
